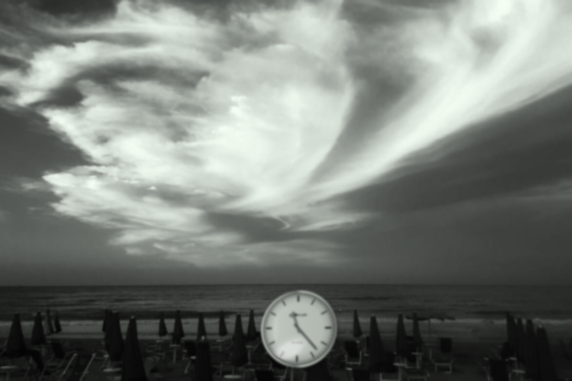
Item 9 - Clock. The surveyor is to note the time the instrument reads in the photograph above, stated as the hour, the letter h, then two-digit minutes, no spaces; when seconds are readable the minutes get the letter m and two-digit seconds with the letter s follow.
11h23
